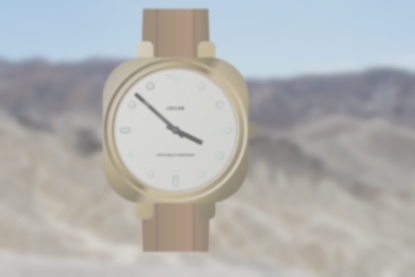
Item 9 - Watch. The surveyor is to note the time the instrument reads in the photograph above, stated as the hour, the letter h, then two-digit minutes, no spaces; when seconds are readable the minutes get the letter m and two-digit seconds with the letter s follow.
3h52
